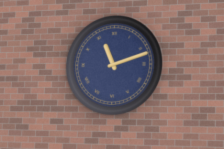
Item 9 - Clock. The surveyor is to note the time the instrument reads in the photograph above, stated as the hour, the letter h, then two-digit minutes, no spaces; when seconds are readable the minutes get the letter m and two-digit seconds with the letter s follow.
11h12
